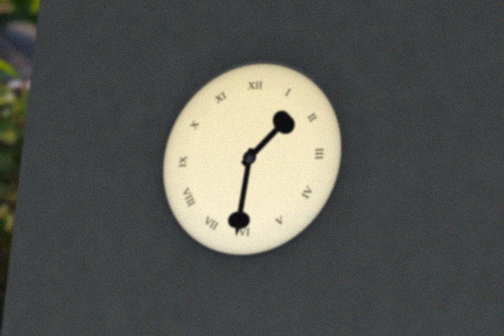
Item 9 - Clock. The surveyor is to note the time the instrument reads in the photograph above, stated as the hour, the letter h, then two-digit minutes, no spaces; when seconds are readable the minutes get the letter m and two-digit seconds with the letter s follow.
1h31
